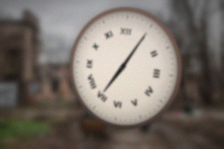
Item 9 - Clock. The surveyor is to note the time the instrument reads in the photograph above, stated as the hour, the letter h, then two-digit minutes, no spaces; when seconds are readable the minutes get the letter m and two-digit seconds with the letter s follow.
7h05
